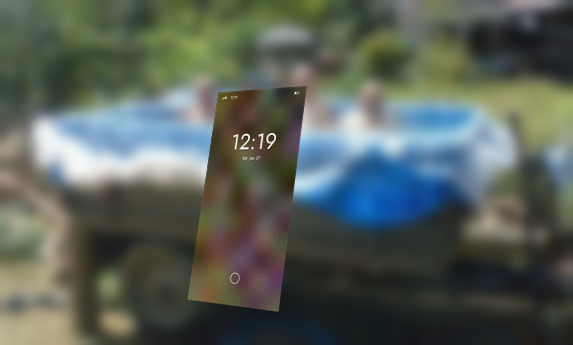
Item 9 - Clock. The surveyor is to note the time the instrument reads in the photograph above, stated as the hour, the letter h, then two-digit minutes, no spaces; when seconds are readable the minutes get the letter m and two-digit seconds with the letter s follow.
12h19
